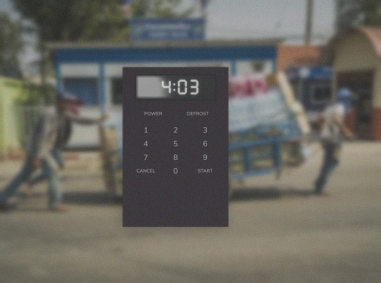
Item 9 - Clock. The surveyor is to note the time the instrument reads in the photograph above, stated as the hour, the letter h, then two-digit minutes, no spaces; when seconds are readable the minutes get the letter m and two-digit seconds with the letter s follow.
4h03
